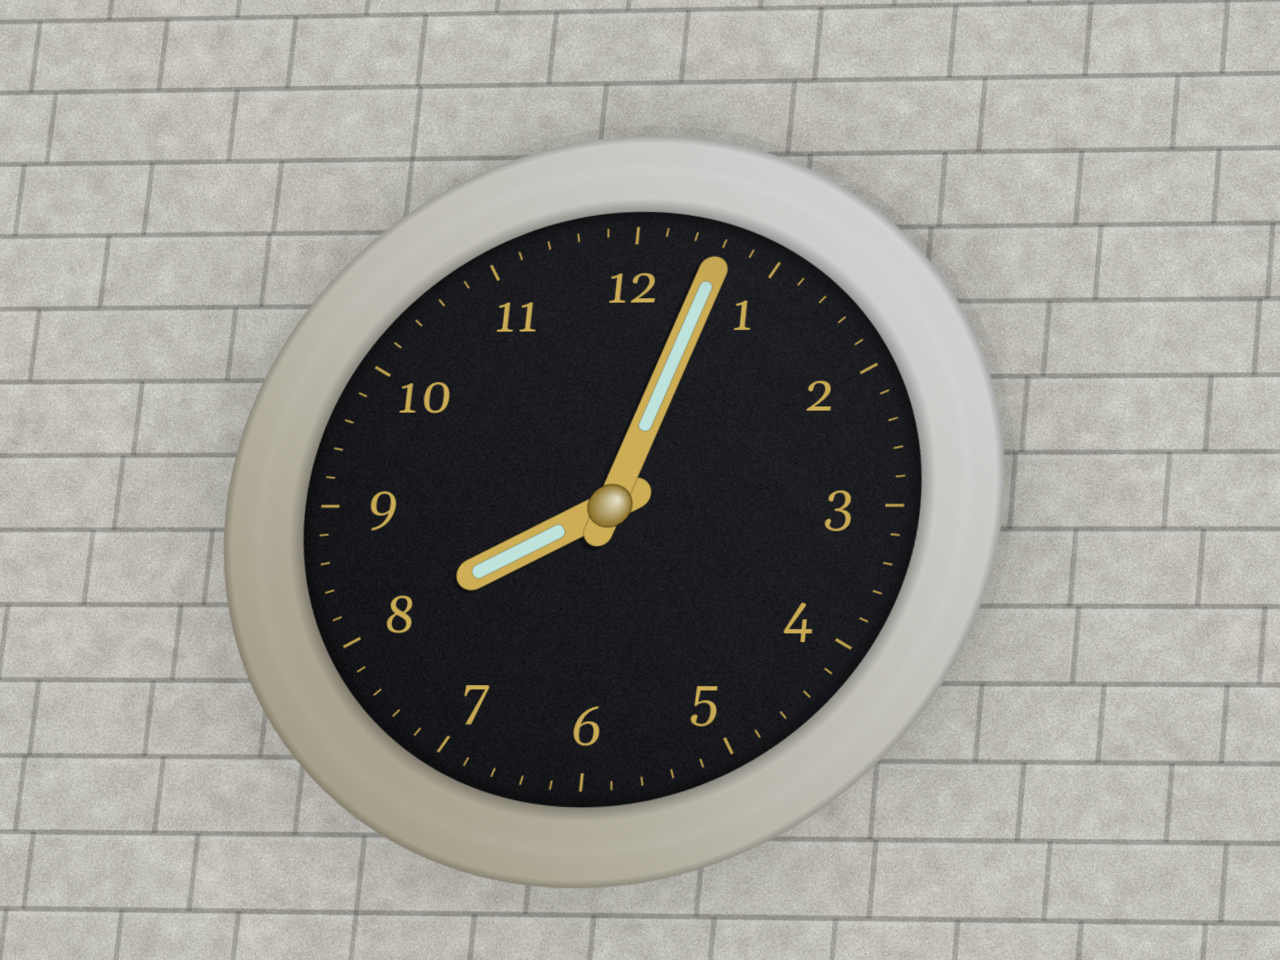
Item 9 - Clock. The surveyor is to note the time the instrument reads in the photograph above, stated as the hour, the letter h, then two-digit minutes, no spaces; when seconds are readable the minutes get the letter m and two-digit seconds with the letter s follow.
8h03
